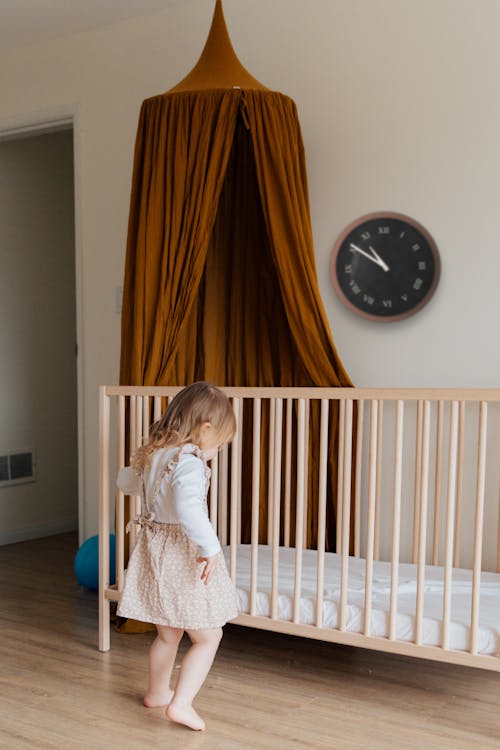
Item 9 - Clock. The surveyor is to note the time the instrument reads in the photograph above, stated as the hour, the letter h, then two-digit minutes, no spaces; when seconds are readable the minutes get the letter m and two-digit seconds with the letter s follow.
10h51
